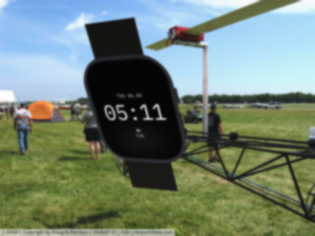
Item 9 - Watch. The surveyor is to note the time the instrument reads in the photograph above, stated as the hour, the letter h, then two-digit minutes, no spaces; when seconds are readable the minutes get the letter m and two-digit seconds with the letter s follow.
5h11
